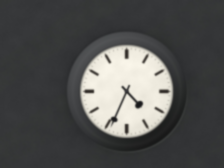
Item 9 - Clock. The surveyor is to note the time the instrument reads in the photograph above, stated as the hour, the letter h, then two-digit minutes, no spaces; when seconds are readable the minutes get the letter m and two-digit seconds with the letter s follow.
4h34
